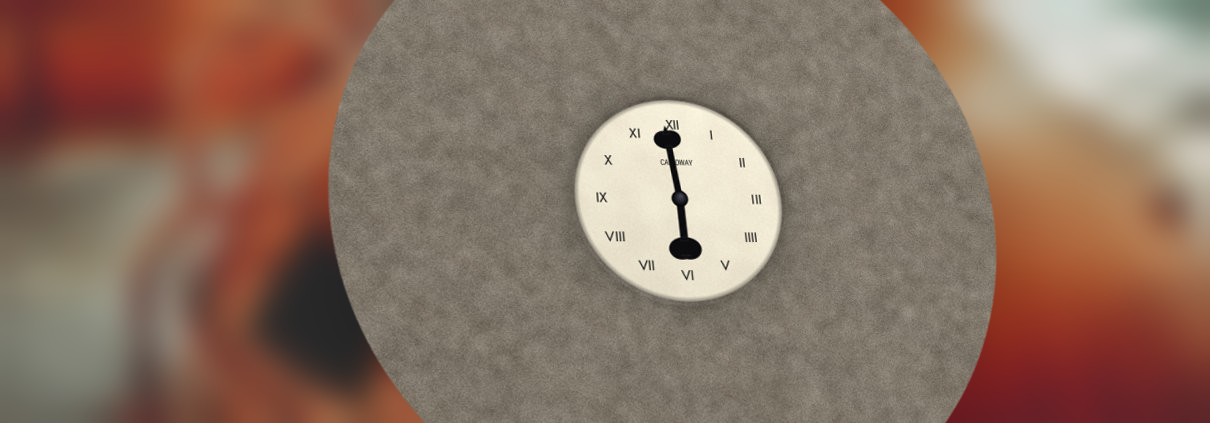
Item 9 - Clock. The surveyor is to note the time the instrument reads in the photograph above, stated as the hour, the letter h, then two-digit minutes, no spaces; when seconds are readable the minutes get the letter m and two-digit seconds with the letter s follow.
5h59
